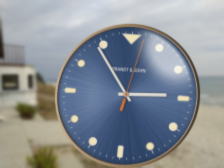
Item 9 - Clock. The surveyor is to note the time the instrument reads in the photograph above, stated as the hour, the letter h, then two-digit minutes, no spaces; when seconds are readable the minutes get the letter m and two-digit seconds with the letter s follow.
2h54m02s
